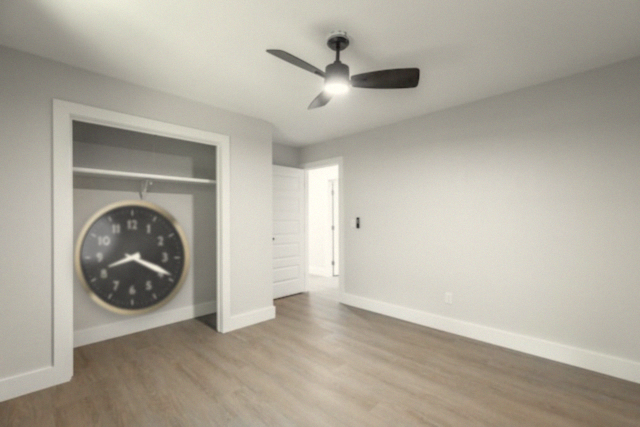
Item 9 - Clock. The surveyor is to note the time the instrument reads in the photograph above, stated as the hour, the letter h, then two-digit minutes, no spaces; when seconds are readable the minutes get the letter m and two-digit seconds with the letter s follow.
8h19
